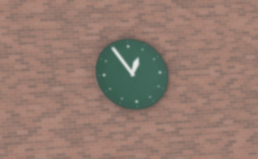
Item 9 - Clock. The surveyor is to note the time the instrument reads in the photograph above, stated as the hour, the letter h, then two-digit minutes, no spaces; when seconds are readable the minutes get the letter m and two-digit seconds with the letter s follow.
12h55
